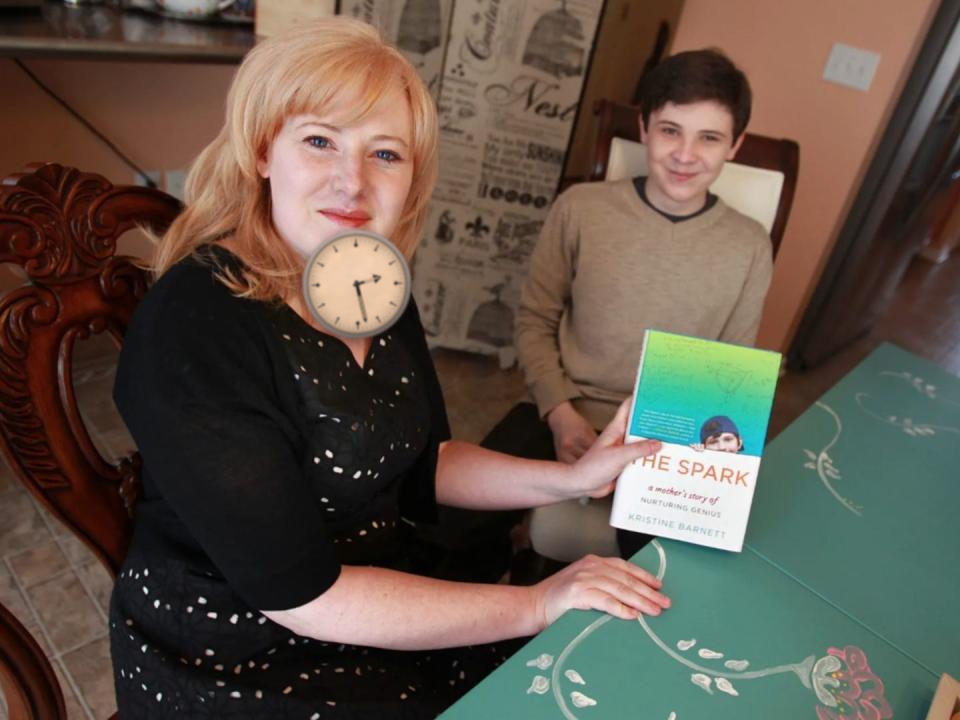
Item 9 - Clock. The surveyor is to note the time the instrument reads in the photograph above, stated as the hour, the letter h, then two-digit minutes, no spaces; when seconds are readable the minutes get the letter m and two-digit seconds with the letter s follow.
2h28
